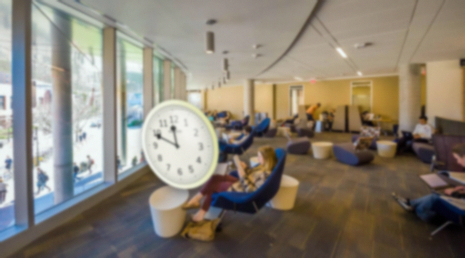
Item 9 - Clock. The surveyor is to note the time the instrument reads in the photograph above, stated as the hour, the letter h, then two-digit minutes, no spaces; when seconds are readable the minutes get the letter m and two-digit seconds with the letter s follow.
11h49
